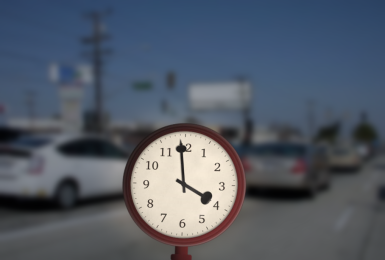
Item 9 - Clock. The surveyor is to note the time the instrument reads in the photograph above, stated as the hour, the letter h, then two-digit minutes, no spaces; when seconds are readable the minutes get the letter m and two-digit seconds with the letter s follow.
3h59
